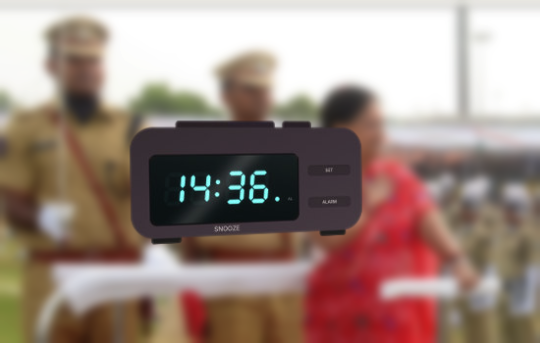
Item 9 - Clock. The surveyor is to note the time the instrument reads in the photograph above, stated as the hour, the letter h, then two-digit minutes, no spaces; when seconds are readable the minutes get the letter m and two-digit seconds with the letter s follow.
14h36
